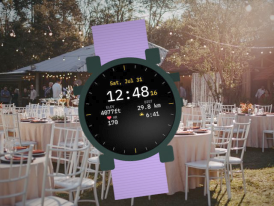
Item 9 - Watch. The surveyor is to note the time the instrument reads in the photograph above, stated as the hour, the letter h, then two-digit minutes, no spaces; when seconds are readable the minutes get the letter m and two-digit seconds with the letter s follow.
12h48
